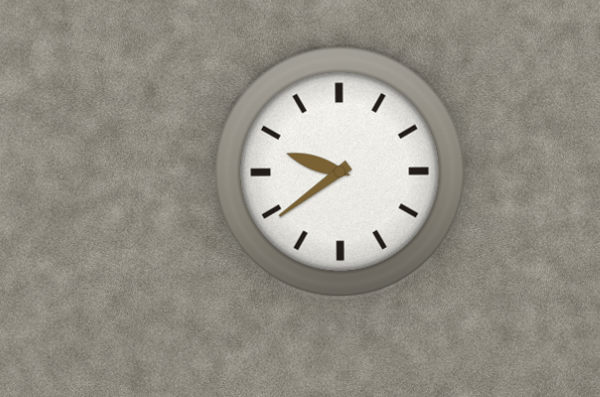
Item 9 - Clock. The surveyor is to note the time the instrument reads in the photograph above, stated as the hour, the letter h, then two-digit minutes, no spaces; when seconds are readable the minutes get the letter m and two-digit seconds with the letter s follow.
9h39
